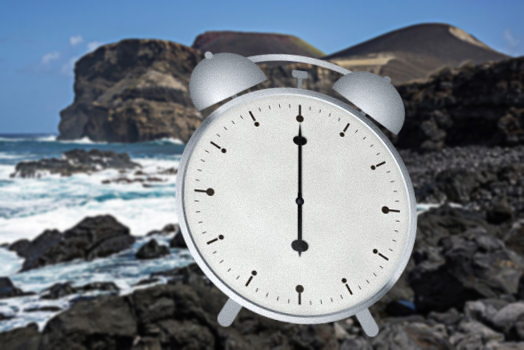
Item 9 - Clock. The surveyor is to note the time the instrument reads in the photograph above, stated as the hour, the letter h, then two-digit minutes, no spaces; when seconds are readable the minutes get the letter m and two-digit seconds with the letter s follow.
6h00
